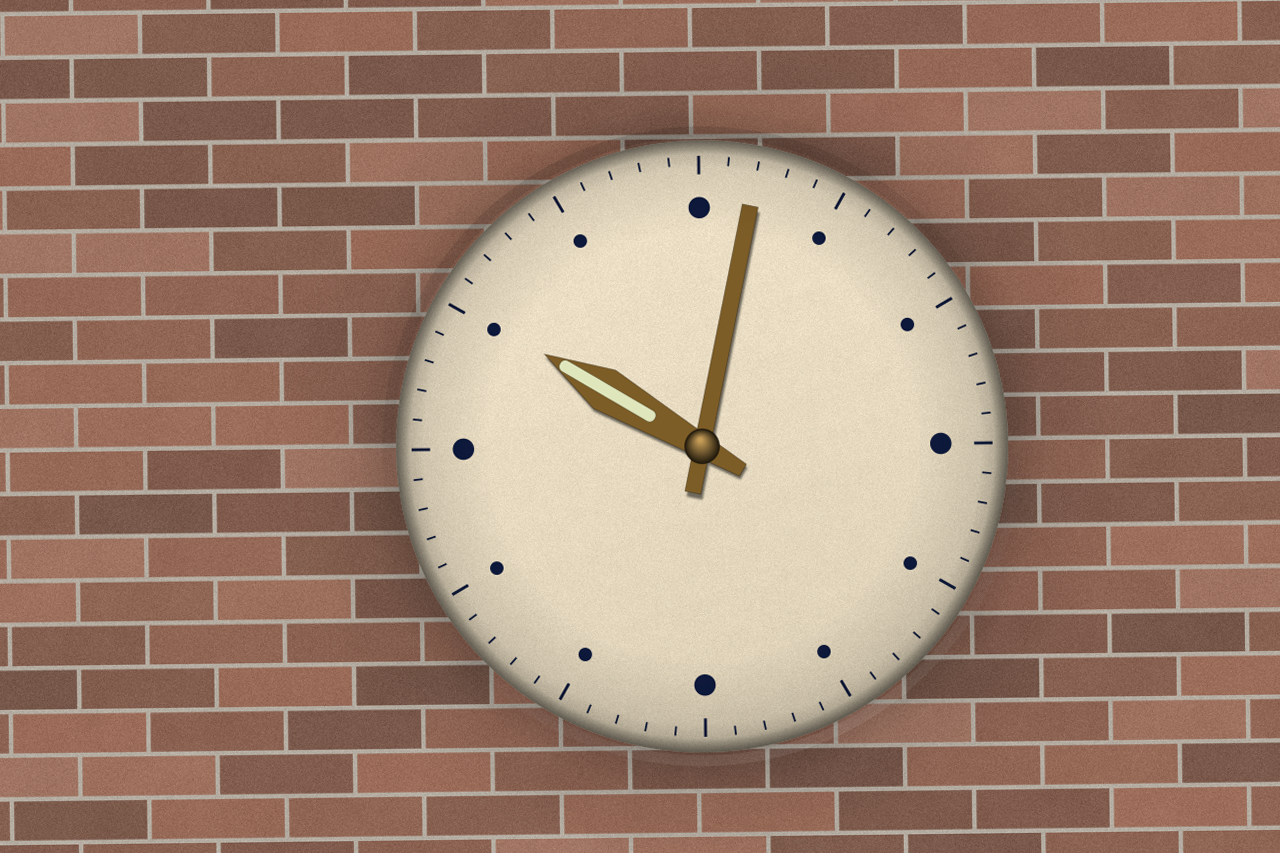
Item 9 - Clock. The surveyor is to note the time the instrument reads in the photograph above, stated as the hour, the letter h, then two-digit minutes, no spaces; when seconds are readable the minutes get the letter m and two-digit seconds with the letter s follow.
10h02
